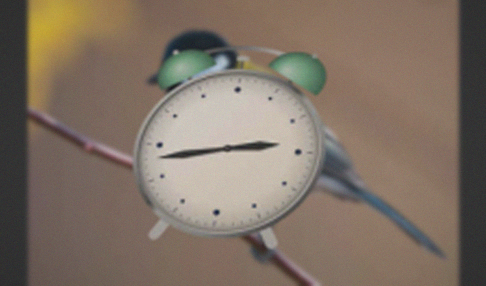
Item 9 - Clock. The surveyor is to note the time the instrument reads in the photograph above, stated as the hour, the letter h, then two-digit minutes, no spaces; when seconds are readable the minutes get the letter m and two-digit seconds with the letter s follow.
2h43
